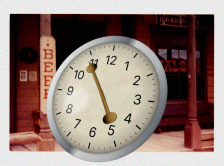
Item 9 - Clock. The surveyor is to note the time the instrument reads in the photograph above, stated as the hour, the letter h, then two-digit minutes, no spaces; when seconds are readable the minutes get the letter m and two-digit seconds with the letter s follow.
4h54
